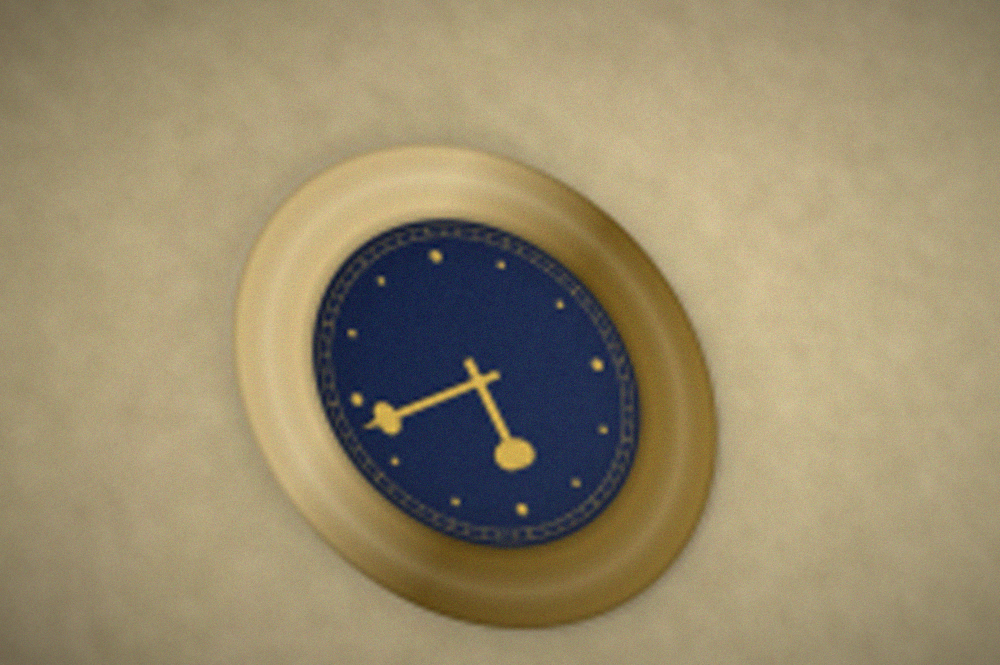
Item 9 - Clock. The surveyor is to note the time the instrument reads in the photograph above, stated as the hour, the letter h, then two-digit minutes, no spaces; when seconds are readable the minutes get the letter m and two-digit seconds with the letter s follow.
5h43
